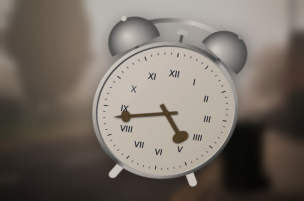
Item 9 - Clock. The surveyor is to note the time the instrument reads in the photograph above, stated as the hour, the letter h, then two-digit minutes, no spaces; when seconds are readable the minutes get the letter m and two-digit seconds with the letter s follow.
4h43
